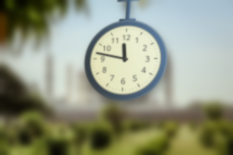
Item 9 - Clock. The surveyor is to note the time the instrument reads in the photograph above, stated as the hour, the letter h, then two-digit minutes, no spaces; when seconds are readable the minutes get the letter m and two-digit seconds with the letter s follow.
11h47
